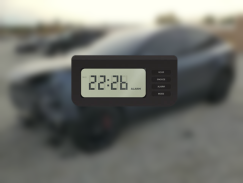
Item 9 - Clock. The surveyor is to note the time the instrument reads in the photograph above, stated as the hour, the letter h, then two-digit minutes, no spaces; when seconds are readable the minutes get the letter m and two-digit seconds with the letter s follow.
22h26
